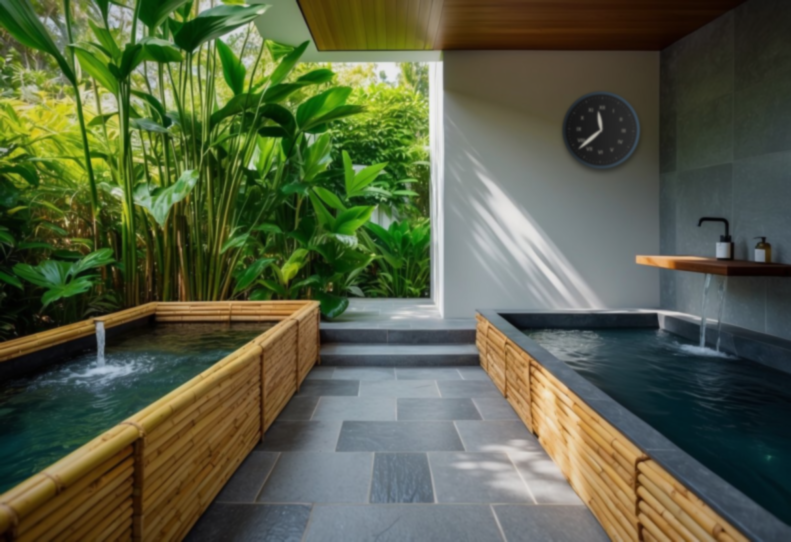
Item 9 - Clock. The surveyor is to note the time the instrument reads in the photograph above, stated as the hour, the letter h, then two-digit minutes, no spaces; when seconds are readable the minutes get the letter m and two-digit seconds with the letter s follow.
11h38
